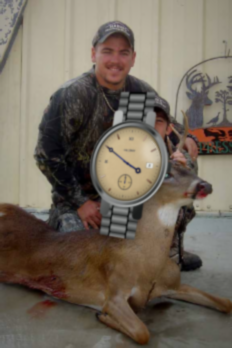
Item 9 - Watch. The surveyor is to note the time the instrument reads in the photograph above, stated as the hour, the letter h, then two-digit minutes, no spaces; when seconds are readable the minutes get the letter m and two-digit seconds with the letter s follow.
3h50
